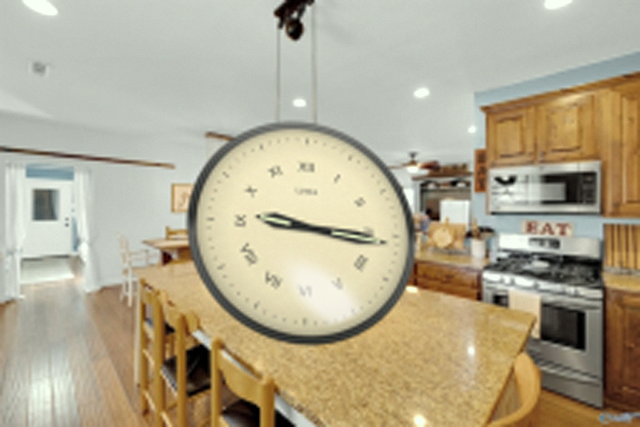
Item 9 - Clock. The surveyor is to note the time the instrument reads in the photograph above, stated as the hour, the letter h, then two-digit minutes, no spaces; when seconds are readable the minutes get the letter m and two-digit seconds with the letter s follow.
9h16
